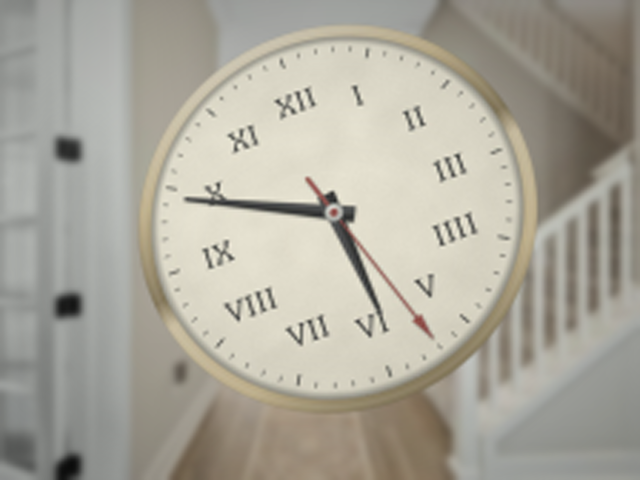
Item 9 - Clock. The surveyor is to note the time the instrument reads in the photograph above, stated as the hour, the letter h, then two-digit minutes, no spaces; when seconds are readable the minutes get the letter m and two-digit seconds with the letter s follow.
5h49m27s
